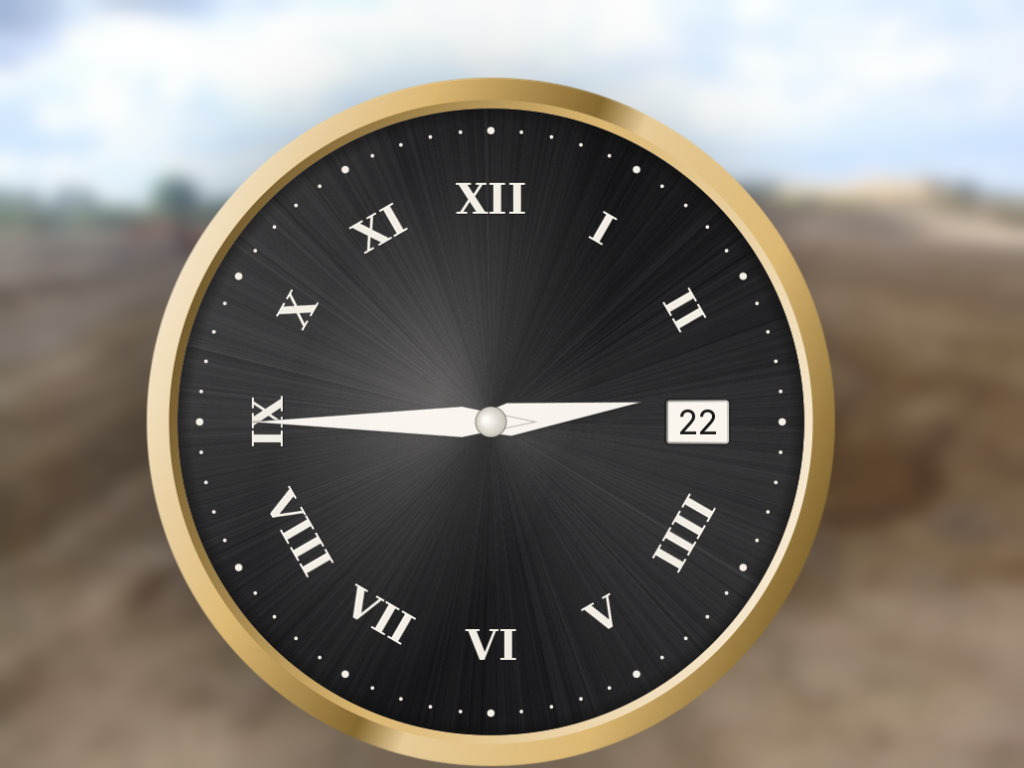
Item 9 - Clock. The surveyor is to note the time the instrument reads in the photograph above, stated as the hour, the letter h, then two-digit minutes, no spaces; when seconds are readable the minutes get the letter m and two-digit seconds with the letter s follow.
2h45
